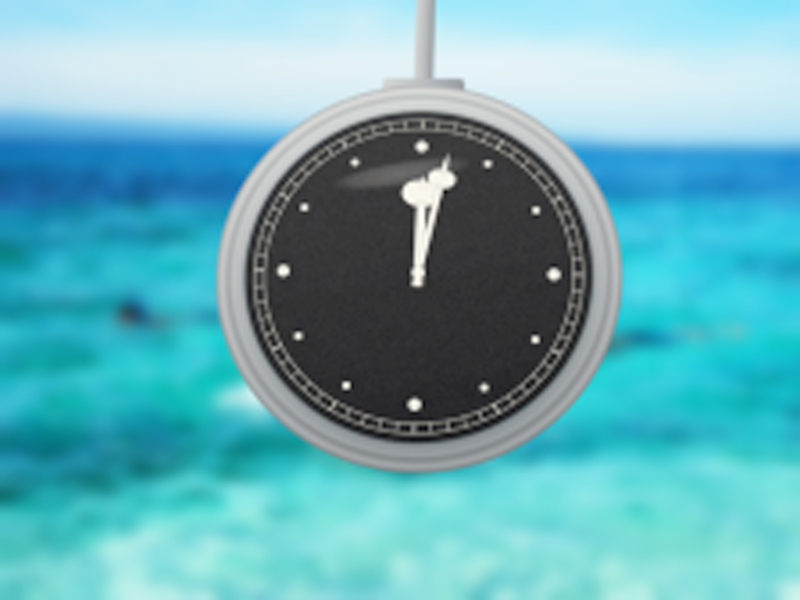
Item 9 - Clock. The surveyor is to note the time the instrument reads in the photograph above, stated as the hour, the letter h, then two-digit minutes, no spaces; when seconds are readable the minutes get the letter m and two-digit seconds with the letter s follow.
12h02
